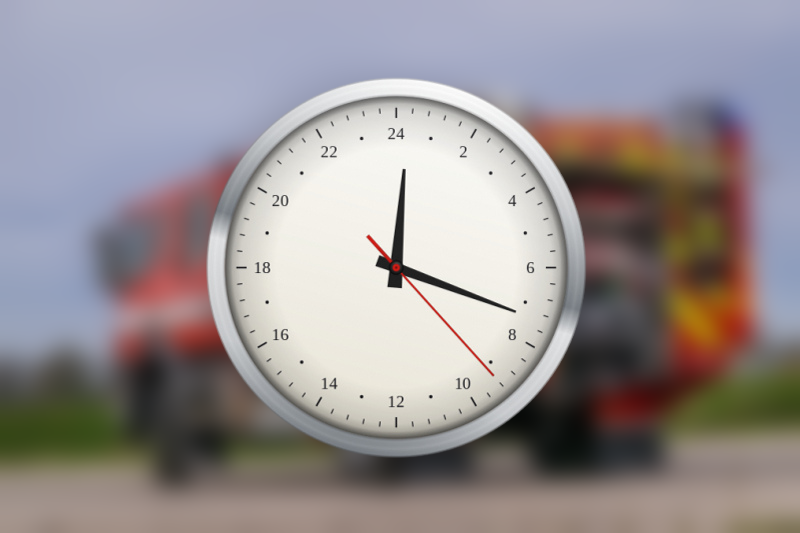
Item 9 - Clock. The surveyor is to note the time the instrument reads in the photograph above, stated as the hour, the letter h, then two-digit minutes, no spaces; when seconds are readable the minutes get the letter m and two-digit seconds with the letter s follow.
0h18m23s
